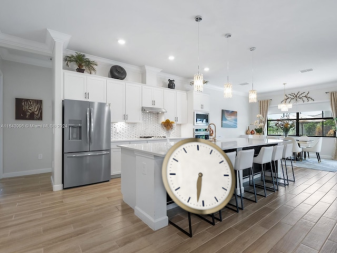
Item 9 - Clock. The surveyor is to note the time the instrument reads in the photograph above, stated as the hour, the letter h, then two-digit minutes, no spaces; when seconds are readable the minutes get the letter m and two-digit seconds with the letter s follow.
6h32
